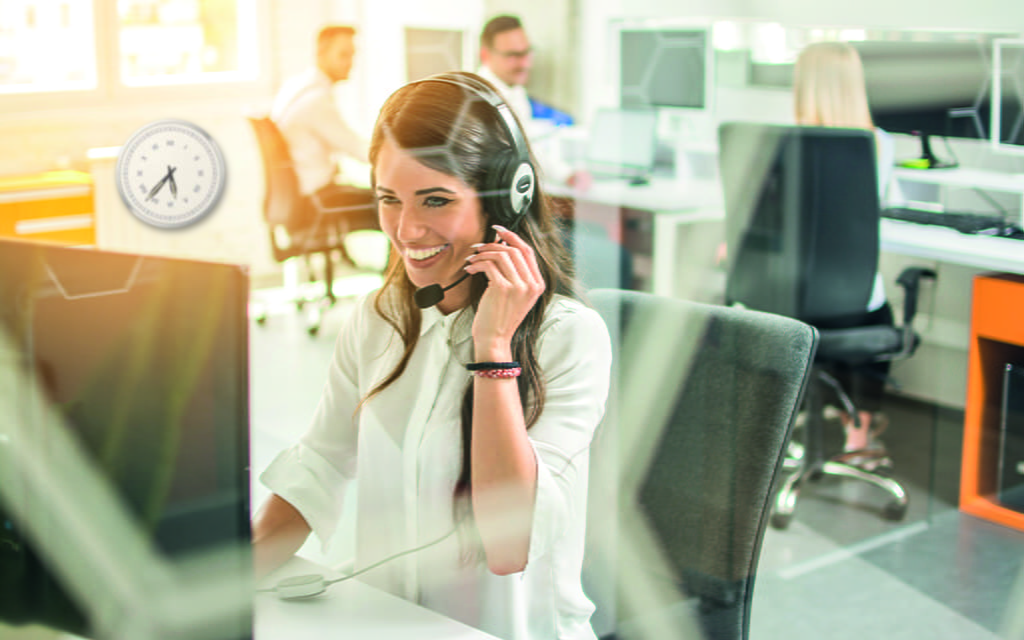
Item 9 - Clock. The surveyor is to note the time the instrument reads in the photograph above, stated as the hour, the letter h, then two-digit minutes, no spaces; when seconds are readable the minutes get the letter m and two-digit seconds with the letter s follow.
5h37
